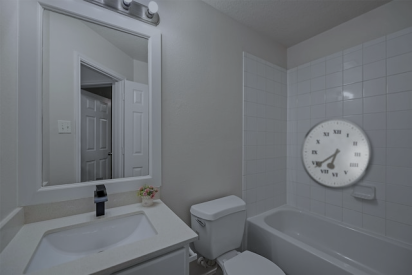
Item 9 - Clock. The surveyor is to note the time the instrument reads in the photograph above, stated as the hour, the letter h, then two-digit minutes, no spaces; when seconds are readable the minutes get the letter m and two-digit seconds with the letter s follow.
6h39
